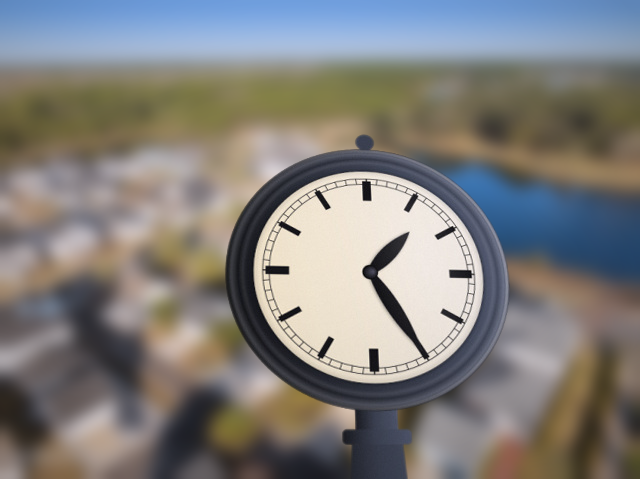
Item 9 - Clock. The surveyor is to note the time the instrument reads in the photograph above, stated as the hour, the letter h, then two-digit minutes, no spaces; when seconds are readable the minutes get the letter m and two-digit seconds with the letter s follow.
1h25
